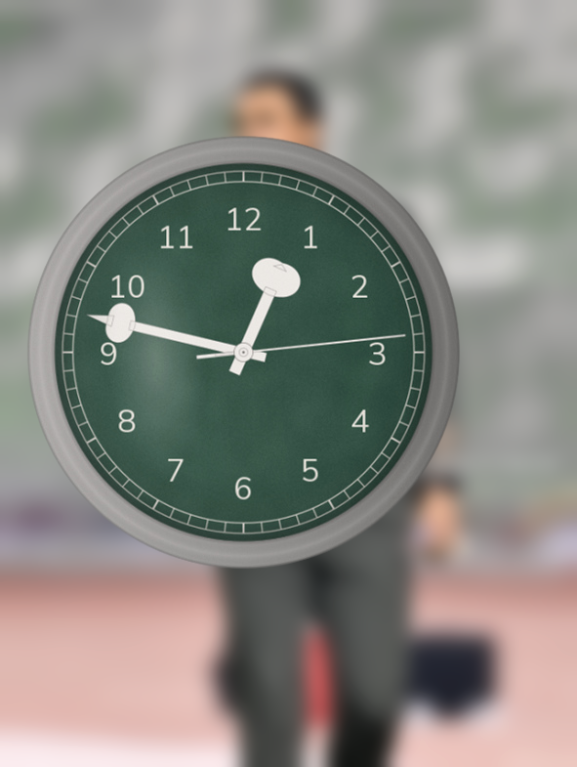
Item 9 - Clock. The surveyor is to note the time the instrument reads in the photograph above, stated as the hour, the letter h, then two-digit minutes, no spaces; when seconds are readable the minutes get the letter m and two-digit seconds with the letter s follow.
12h47m14s
